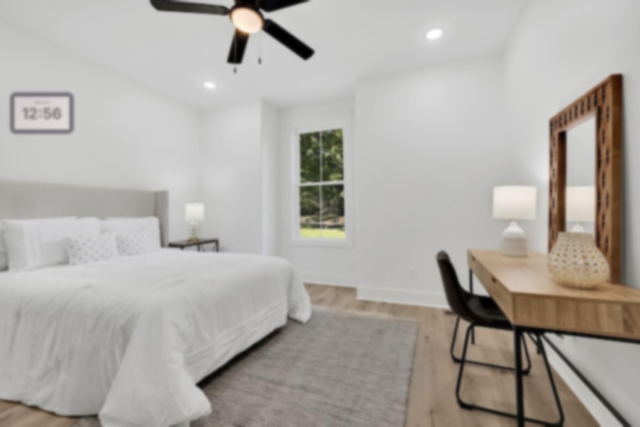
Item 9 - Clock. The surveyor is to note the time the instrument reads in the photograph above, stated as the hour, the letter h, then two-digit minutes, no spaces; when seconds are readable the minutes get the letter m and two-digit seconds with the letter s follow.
12h56
